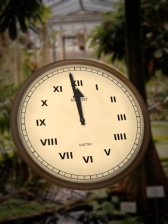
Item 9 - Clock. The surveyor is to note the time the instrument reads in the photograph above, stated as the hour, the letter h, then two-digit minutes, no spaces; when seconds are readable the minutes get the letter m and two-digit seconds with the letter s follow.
11h59
